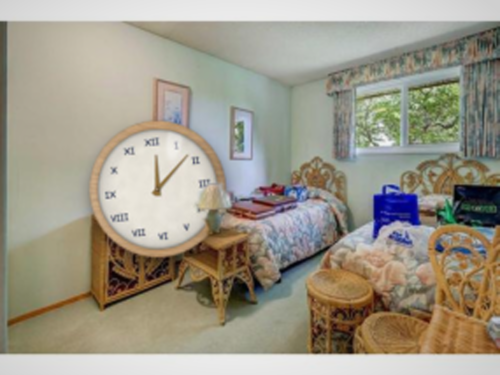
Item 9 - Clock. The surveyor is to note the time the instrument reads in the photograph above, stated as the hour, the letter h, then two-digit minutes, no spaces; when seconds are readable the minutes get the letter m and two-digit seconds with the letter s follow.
12h08
